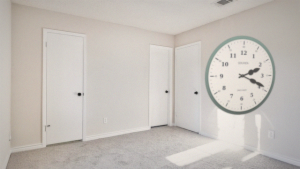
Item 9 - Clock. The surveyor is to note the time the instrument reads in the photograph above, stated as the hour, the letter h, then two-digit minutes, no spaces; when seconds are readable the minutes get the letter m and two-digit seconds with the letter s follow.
2h19
